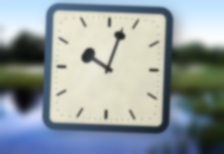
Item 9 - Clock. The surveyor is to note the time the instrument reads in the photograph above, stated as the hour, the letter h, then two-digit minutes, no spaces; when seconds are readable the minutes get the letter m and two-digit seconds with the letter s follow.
10h03
